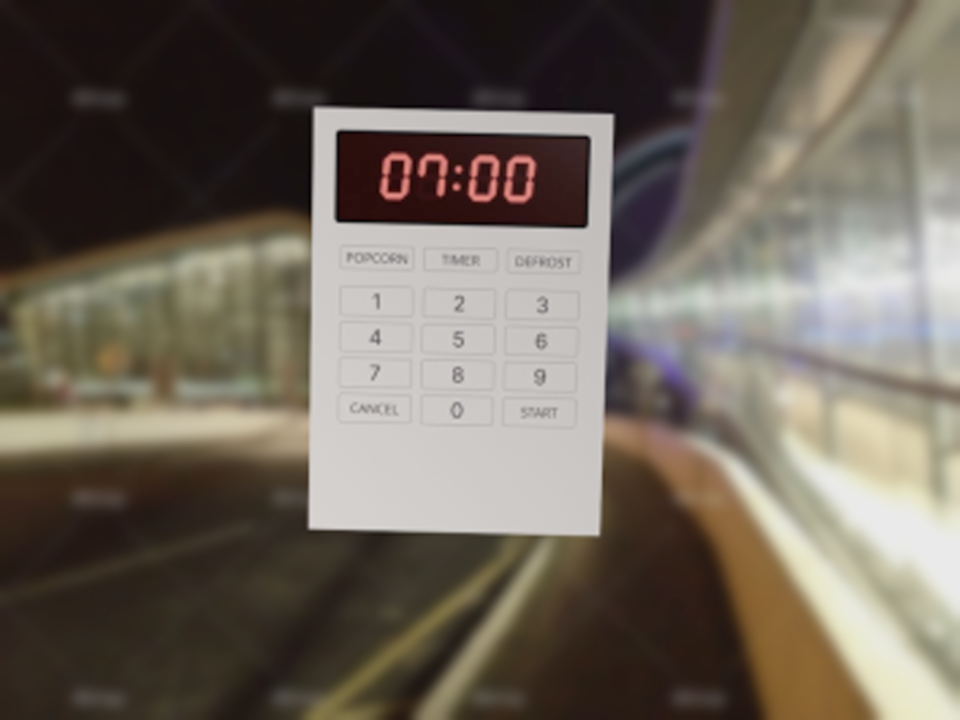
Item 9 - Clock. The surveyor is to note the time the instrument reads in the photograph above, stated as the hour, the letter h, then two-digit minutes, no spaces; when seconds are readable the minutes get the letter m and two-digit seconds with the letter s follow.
7h00
